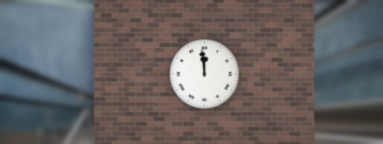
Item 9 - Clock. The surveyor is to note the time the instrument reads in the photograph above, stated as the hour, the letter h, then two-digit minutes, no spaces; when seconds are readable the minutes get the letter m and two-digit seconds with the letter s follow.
11h59
